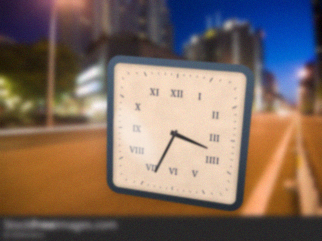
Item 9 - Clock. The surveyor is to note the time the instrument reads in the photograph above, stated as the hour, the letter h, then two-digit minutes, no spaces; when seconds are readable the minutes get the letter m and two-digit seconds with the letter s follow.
3h34
